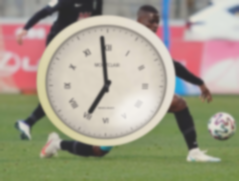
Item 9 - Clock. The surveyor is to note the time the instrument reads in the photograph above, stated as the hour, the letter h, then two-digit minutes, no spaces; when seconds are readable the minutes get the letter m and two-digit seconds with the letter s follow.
6h59
